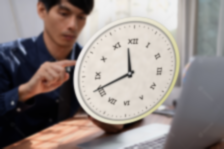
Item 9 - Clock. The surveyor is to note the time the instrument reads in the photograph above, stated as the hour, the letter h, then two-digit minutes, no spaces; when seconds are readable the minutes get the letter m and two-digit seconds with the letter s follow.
11h41
